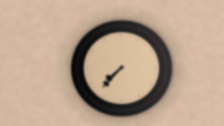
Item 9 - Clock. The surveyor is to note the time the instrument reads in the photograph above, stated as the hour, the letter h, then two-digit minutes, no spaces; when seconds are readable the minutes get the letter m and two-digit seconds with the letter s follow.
7h37
